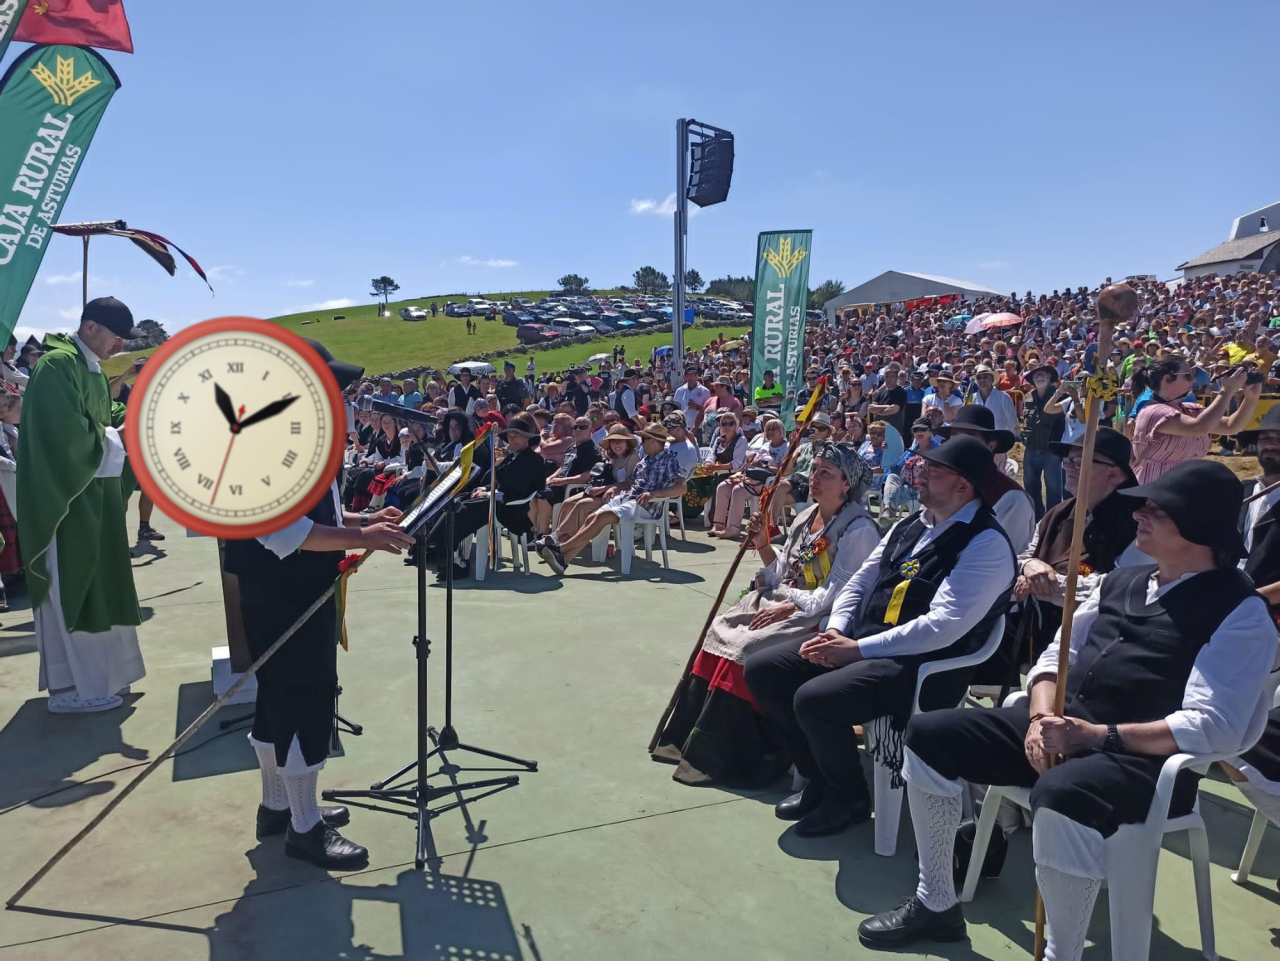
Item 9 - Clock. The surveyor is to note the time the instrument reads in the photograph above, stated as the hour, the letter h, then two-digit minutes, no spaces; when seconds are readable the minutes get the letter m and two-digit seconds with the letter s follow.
11h10m33s
